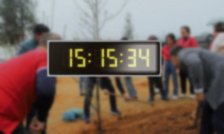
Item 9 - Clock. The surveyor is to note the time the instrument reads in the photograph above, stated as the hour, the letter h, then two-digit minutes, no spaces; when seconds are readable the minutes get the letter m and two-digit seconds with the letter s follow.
15h15m34s
